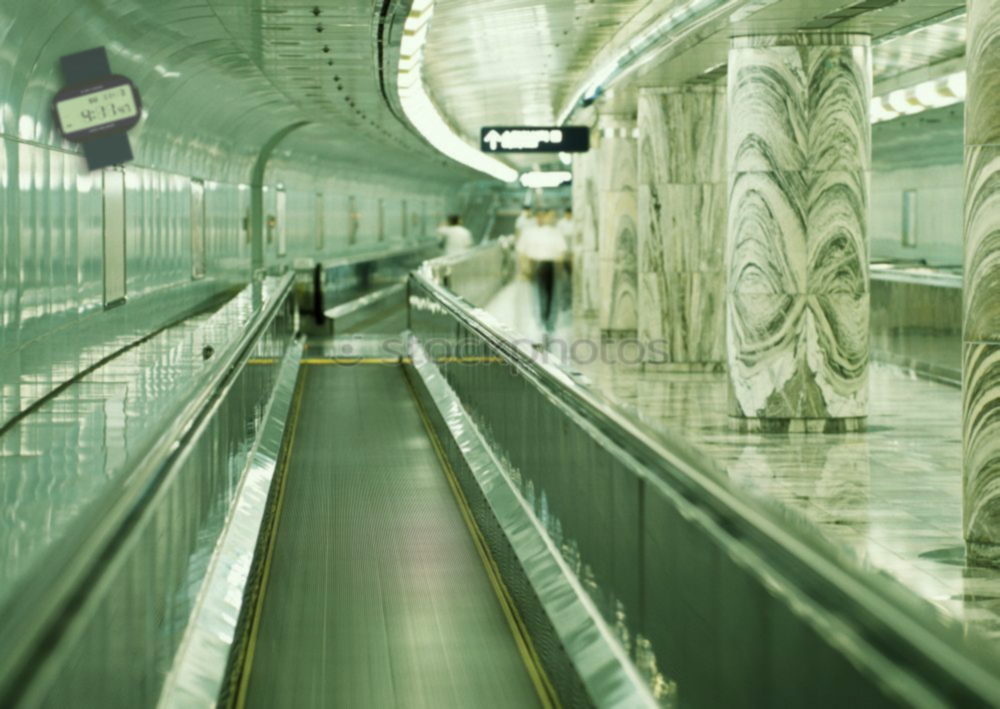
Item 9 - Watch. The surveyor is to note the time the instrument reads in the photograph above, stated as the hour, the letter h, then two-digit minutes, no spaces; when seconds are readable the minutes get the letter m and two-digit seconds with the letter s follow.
4h11
